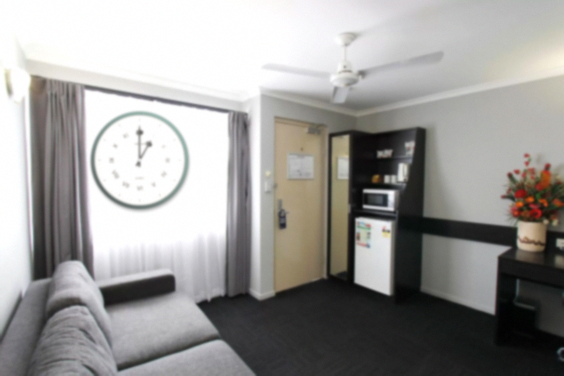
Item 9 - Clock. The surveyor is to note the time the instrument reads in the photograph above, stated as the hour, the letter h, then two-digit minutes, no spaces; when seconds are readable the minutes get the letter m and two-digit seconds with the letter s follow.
1h00
